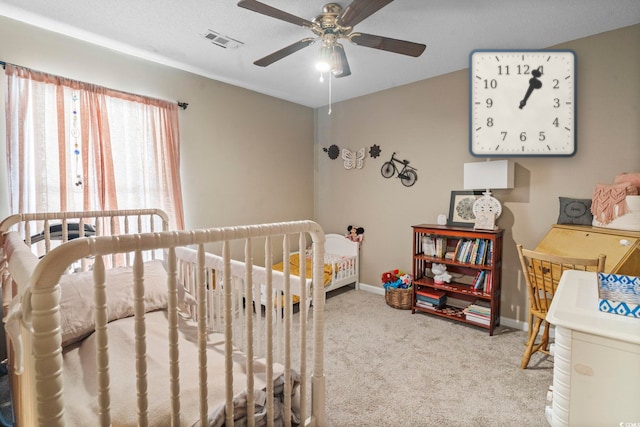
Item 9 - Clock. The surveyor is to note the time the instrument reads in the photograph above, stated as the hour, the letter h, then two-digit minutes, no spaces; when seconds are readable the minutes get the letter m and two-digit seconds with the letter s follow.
1h04
